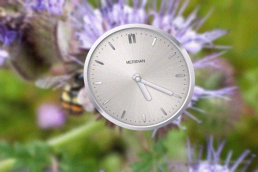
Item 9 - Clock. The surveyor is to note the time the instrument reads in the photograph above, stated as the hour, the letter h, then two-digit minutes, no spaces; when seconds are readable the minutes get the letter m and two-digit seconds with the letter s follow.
5h20
